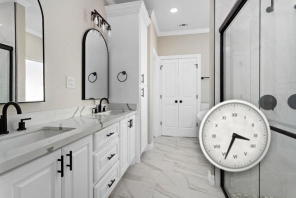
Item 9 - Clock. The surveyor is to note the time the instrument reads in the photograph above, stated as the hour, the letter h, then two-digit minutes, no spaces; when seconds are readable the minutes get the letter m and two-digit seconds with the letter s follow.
3h34
